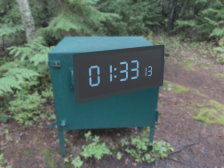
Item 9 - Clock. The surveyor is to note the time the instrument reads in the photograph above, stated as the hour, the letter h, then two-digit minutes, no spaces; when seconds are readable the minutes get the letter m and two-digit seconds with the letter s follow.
1h33m13s
